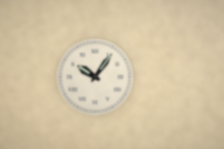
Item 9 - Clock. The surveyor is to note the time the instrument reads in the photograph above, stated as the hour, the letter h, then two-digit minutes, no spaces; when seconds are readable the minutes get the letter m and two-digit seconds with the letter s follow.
10h06
